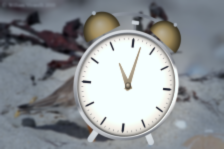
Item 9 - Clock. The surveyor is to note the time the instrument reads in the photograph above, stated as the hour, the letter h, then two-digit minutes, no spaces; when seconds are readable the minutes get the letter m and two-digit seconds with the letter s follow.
11h02
